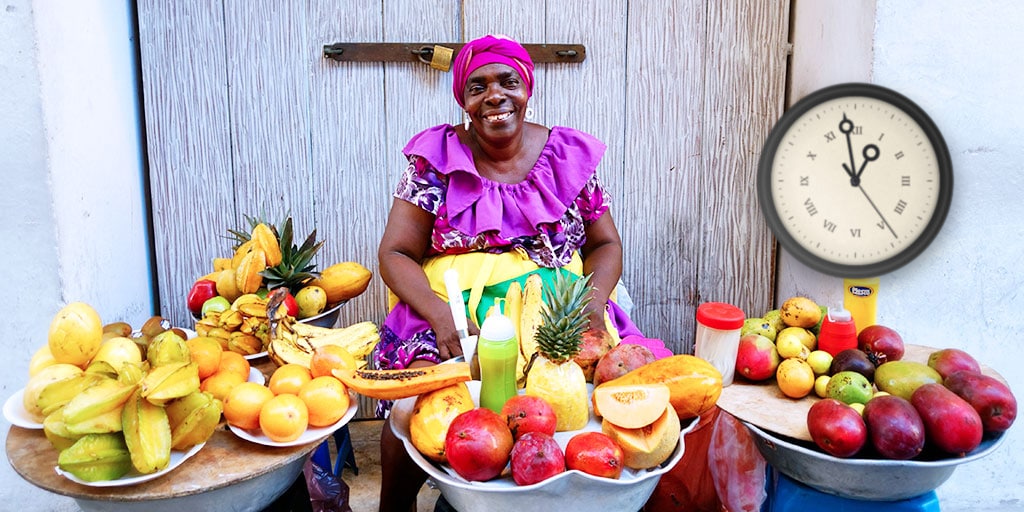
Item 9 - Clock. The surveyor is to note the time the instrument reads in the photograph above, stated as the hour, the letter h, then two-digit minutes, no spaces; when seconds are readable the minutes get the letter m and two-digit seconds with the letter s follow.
12h58m24s
